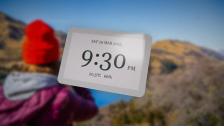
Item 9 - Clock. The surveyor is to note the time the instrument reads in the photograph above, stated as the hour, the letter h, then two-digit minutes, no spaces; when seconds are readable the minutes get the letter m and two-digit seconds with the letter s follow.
9h30
